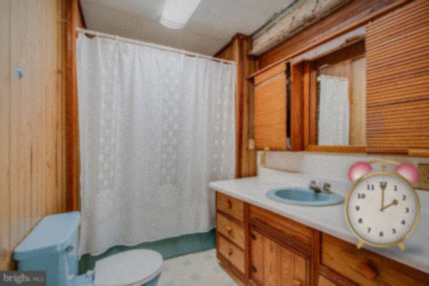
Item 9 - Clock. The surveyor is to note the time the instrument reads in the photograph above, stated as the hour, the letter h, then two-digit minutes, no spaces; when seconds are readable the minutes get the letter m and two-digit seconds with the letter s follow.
2h00
